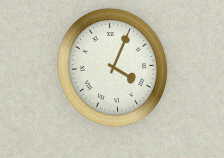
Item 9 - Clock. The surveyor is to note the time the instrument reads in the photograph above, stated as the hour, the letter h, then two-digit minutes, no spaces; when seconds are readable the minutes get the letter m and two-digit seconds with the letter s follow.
4h05
